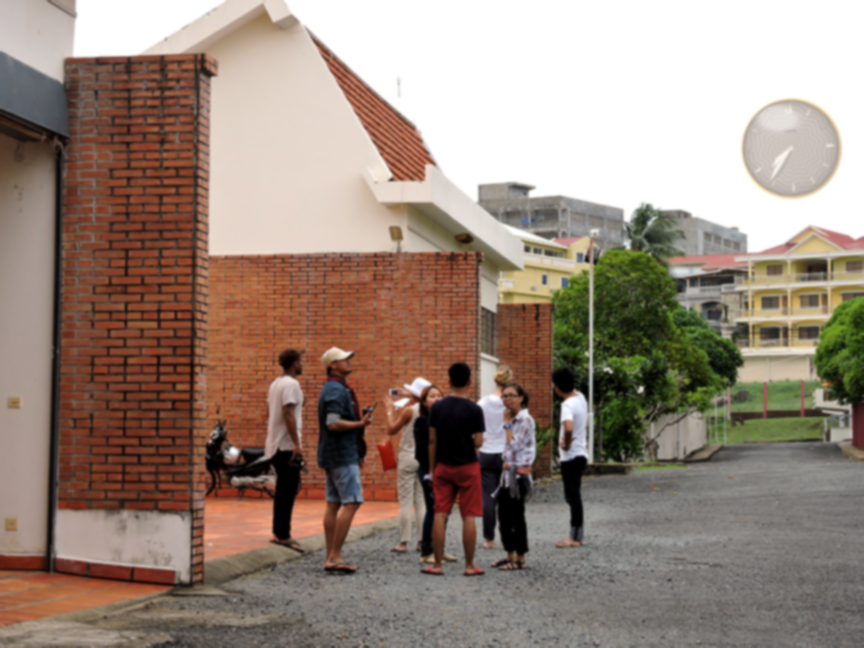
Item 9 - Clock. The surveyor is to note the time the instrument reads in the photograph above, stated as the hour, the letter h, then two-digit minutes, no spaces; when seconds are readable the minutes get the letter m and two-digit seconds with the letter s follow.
7h36
